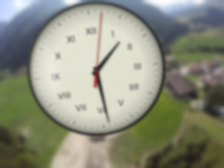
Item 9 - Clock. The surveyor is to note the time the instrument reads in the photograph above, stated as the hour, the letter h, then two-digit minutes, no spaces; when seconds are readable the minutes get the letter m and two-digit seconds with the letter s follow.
1h29m02s
